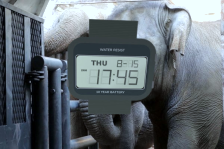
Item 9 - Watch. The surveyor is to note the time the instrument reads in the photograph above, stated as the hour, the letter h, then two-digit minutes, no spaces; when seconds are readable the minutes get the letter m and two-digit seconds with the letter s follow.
17h45
